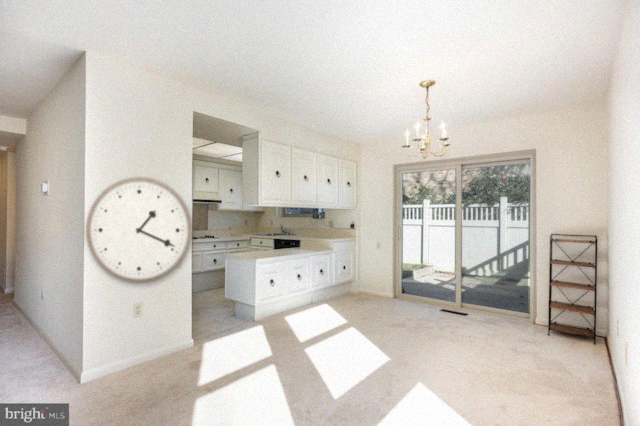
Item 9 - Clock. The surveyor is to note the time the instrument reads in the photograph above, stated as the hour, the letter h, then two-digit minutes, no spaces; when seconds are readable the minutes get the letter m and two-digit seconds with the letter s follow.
1h19
